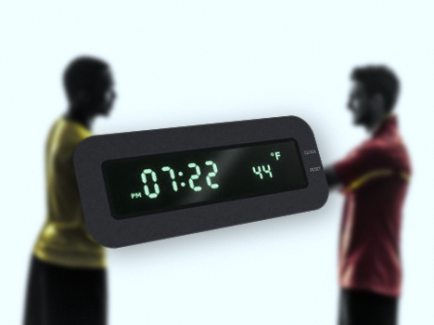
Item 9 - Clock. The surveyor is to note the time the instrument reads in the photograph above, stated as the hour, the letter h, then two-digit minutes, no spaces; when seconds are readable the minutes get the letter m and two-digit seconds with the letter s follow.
7h22
